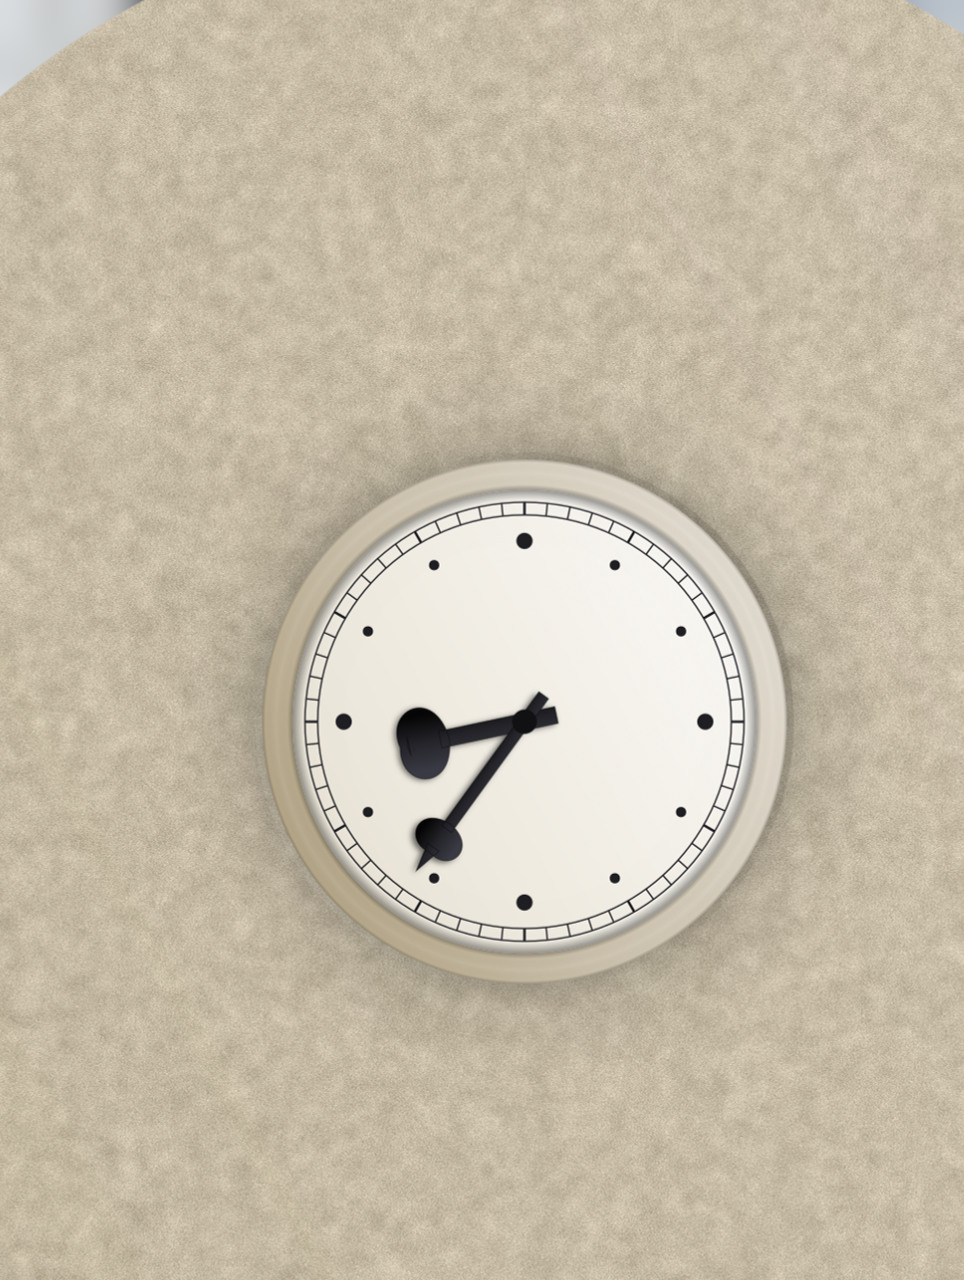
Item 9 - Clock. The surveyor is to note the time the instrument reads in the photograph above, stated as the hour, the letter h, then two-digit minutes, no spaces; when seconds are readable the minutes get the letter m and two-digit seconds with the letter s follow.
8h36
